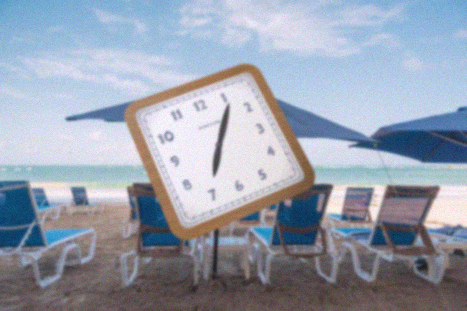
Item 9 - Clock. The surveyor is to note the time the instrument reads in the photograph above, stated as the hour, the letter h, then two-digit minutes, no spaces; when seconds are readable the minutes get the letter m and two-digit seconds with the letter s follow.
7h06
